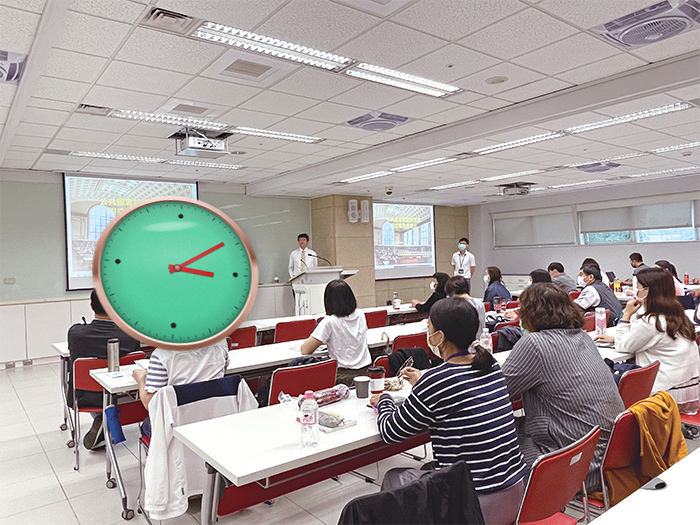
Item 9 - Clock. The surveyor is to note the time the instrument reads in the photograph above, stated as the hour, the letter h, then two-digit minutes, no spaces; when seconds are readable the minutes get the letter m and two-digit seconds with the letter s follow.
3h09
